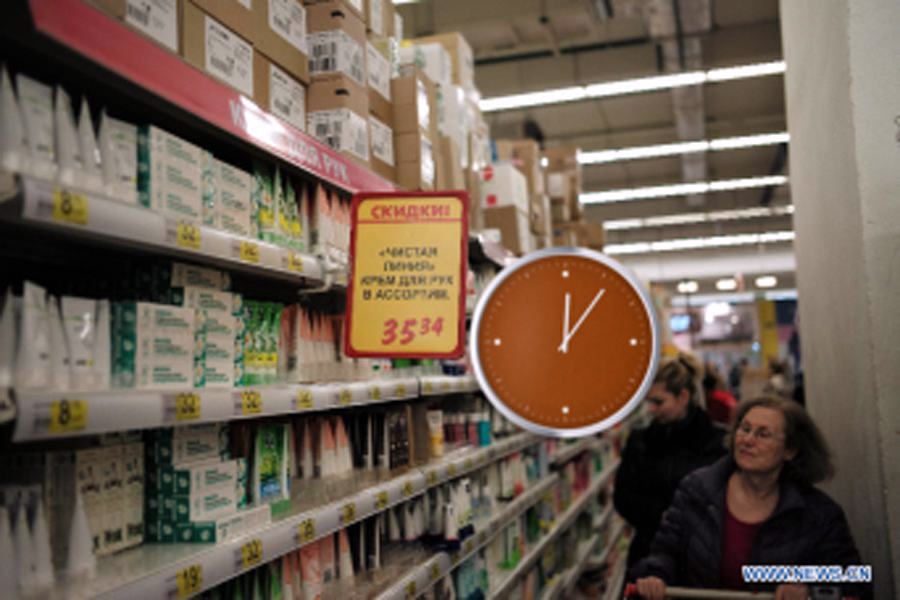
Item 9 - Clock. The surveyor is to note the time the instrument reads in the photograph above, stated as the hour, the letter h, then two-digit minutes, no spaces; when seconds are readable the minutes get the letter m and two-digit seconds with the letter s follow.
12h06
